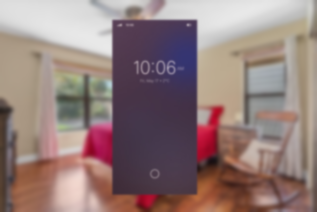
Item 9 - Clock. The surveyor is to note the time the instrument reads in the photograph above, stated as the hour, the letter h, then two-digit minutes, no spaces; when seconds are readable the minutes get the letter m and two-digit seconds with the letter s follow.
10h06
